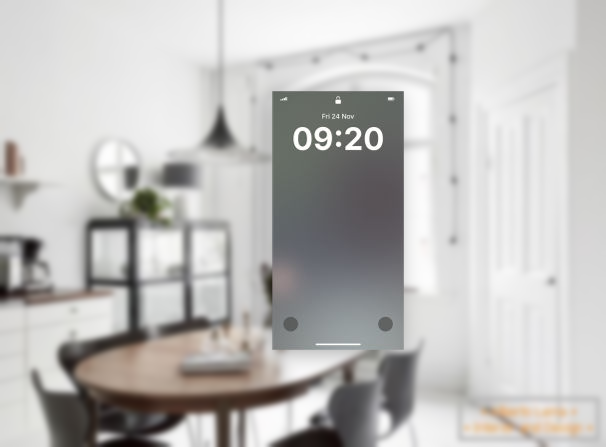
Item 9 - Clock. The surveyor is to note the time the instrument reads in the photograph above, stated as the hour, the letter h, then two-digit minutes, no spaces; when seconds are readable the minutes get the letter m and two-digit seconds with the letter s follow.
9h20
